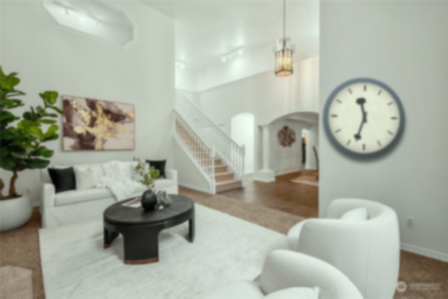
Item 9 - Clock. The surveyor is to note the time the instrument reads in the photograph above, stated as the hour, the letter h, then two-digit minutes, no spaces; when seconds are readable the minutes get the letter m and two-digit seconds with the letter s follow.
11h33
